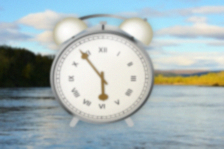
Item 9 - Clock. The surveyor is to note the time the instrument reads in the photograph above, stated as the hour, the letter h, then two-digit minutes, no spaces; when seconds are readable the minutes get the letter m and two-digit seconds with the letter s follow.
5h54
